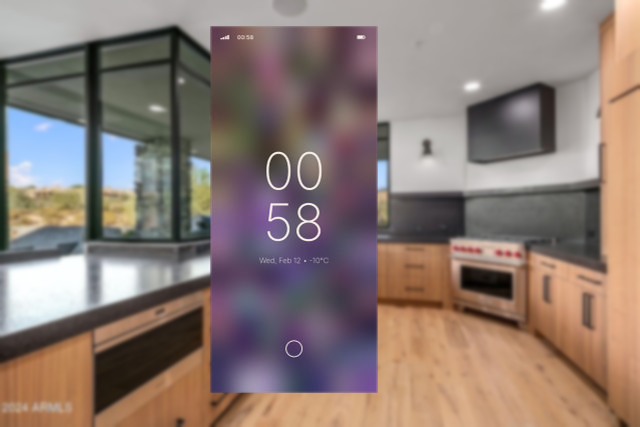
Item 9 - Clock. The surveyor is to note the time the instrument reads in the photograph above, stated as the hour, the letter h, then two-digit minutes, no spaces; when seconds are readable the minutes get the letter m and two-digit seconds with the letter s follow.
0h58
